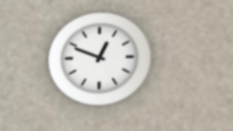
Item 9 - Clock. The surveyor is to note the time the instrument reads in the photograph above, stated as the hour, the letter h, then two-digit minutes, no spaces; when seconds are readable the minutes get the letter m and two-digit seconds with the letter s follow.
12h49
